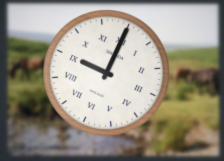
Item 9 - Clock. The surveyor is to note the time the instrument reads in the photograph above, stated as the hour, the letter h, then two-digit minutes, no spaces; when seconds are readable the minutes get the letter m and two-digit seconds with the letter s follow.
9h00
